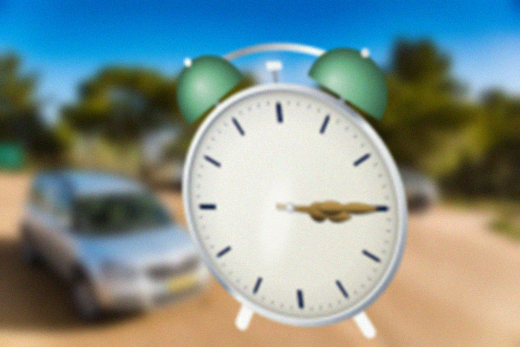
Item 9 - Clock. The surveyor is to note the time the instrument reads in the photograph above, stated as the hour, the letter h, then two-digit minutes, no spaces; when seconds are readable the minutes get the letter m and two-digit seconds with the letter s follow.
3h15
